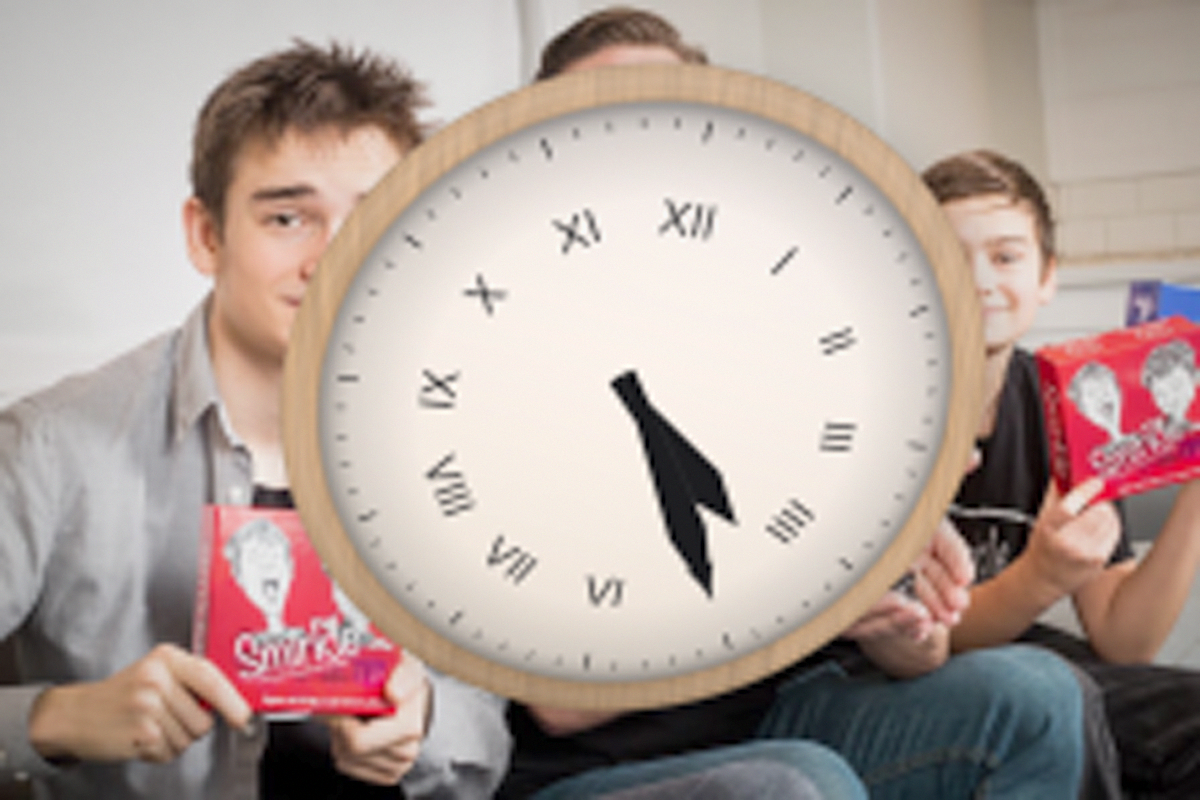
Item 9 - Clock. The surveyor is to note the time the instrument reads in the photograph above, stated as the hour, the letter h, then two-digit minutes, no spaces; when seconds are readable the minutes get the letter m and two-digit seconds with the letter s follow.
4h25
